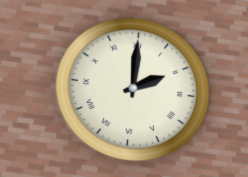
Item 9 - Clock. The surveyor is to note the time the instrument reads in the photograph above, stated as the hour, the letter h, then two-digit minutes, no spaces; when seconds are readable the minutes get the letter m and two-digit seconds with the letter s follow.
2h00
